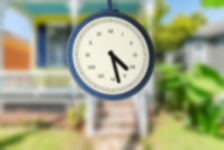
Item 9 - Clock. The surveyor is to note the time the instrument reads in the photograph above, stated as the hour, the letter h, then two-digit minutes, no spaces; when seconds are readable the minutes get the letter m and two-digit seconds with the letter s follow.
4h28
